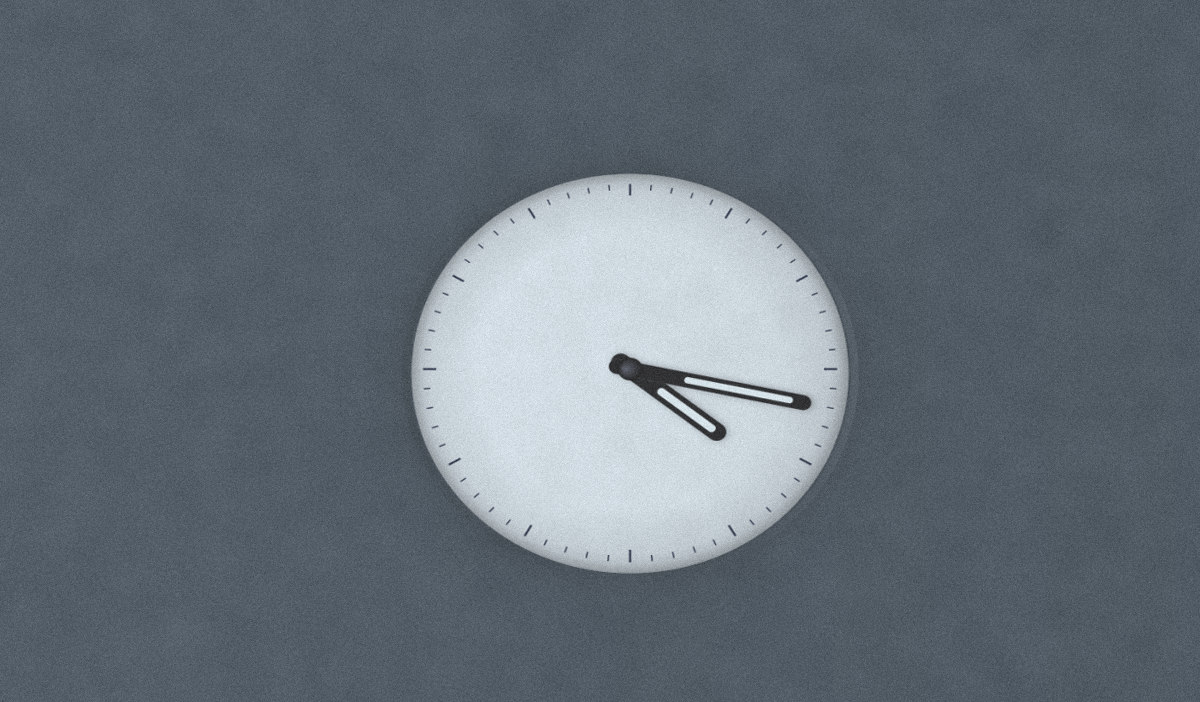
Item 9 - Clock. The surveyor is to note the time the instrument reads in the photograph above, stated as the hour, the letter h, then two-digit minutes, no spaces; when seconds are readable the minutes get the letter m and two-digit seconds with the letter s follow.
4h17
